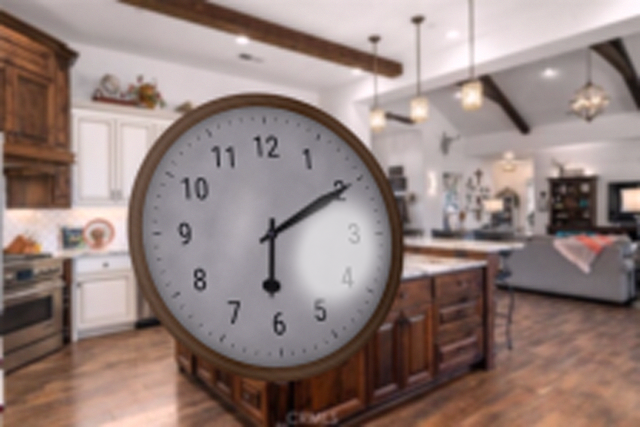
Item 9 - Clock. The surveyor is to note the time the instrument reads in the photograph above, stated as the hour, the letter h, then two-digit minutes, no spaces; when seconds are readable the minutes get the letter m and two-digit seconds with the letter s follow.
6h10
